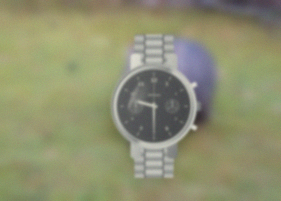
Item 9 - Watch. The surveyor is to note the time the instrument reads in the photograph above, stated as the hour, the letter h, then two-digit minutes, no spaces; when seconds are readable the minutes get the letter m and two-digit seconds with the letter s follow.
9h30
